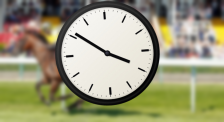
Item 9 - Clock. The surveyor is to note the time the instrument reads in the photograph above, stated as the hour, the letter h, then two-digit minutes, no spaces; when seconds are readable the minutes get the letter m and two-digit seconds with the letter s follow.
3h51
